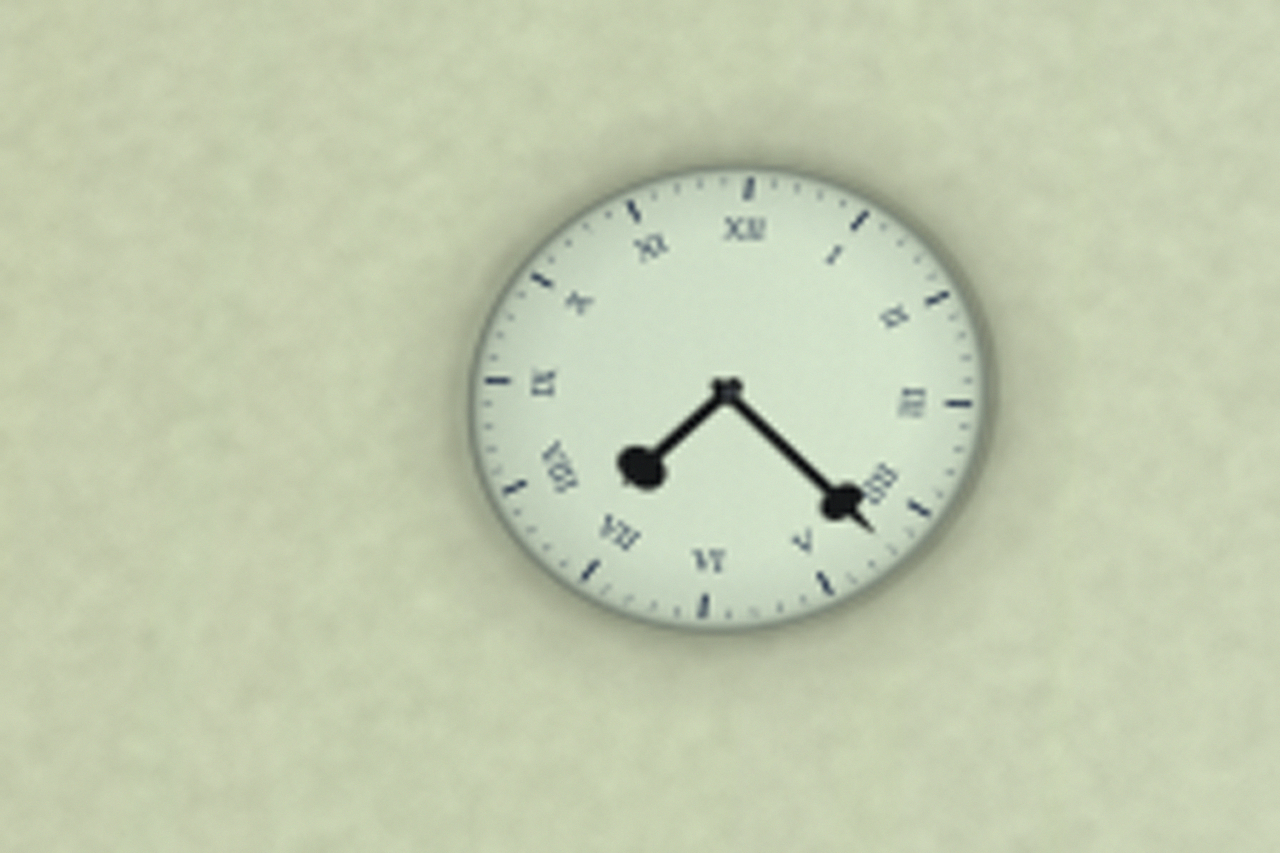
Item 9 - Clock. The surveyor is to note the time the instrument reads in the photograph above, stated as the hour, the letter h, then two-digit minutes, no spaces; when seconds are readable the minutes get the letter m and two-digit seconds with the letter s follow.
7h22
